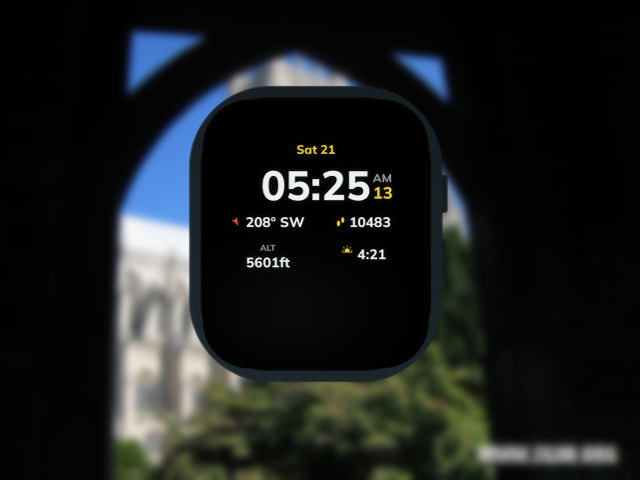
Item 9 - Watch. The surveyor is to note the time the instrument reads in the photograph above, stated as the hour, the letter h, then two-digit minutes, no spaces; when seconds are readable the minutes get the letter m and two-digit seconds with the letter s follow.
5h25m13s
